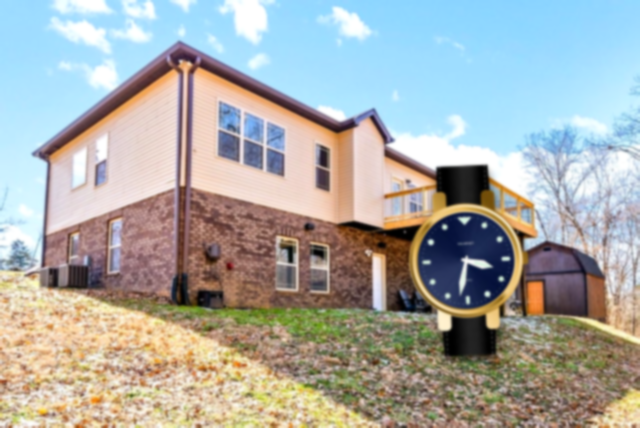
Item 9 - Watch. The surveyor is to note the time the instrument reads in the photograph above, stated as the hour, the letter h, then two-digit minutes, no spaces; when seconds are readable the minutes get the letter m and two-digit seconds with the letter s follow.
3h32
